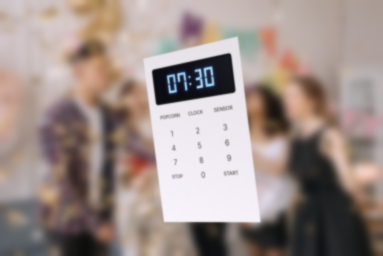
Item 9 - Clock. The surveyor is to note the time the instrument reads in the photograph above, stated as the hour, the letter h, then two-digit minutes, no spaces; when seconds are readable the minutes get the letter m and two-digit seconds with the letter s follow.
7h30
